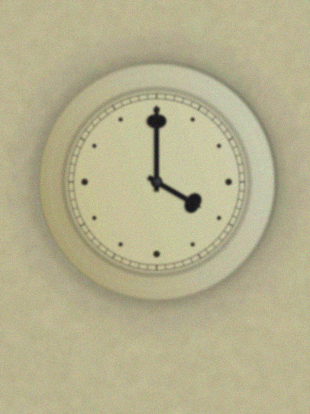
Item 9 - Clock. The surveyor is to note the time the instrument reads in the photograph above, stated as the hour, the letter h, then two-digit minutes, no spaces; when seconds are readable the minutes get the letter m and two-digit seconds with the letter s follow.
4h00
